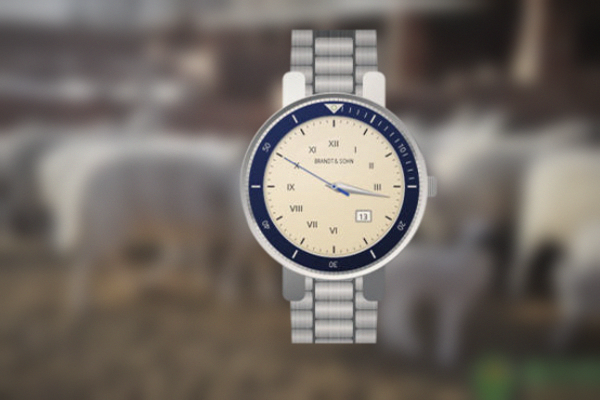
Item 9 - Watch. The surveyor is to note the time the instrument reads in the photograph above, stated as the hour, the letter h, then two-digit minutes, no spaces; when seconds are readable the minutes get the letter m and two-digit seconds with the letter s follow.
3h16m50s
